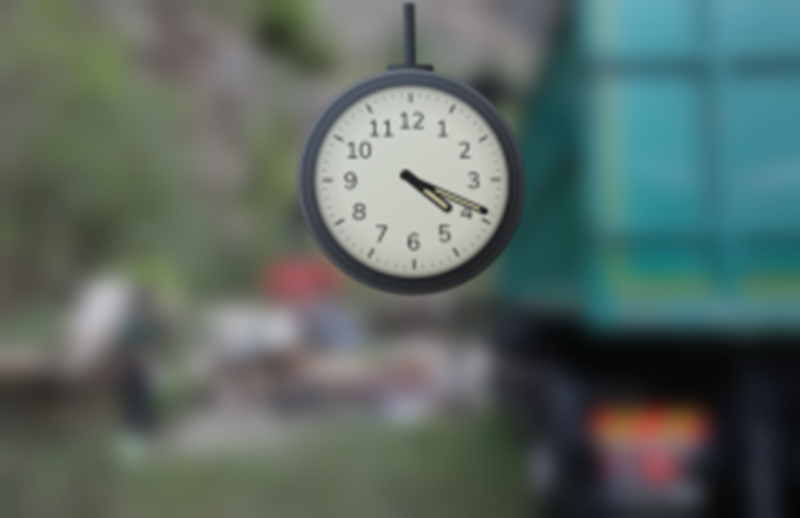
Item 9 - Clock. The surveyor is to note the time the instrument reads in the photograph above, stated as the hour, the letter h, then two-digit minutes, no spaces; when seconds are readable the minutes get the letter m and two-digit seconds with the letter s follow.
4h19
